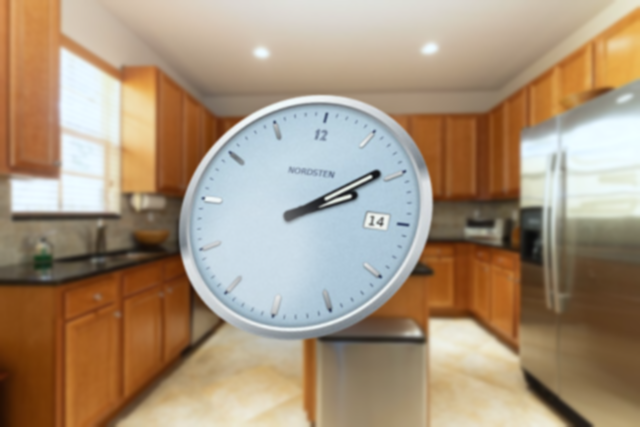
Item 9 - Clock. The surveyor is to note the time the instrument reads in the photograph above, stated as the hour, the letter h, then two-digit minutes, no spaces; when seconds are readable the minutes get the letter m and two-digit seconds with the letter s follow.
2h09
